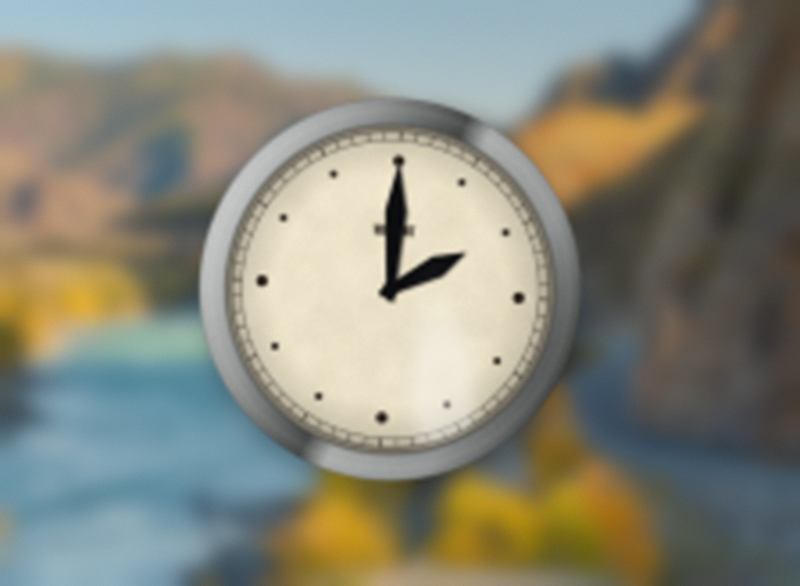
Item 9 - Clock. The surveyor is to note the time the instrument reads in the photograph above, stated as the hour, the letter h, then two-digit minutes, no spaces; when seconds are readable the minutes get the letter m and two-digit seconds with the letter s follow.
2h00
